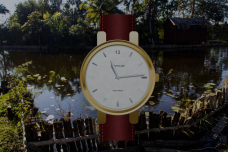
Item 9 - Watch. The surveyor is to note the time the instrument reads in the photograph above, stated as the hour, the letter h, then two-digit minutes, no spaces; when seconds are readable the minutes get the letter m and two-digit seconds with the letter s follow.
11h14
